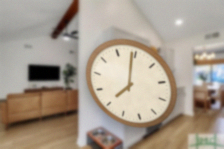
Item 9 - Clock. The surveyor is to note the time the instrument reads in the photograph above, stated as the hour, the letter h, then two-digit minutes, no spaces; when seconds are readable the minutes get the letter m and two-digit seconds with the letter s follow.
8h04
